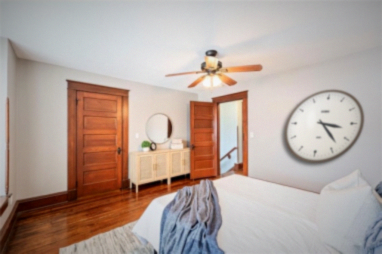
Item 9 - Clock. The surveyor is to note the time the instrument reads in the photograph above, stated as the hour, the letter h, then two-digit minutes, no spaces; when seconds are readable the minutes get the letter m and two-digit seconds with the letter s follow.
3h23
